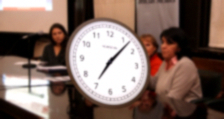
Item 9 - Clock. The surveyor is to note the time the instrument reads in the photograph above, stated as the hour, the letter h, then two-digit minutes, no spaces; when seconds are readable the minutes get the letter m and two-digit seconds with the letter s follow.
7h07
